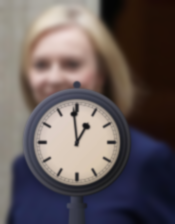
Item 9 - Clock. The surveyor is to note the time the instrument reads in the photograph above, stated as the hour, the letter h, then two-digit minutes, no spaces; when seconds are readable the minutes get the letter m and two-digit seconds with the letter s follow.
12h59
